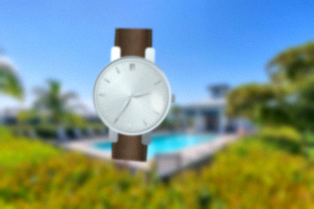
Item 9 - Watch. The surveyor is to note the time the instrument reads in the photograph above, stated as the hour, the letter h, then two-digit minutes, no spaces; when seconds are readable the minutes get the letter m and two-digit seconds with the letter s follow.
2h35
